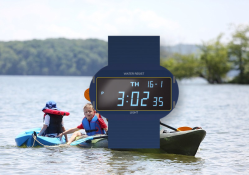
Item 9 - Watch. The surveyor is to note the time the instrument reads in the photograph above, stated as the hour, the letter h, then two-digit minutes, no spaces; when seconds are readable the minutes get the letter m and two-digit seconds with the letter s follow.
3h02m35s
